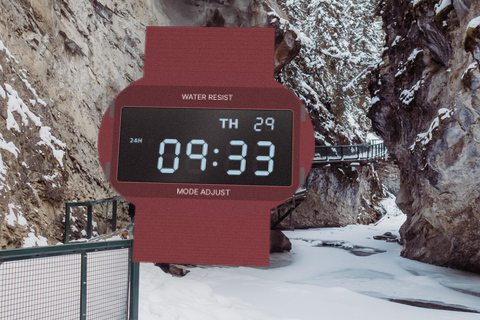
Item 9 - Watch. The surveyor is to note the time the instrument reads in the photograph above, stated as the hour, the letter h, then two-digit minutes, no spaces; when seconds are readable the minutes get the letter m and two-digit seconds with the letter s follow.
9h33
